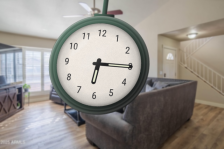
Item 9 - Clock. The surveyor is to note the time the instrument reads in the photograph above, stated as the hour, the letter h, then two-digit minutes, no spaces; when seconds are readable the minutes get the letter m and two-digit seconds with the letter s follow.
6h15
